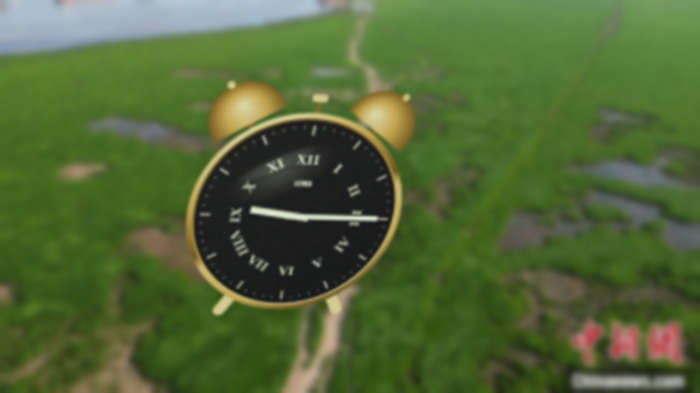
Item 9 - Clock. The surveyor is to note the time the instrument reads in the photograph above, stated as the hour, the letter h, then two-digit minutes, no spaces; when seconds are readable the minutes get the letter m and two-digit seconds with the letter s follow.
9h15
